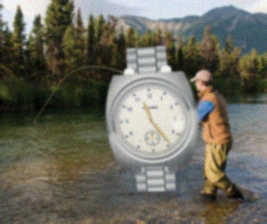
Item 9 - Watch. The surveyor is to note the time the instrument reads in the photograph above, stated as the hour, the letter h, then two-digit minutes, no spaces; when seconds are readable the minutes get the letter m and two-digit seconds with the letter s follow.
11h24
